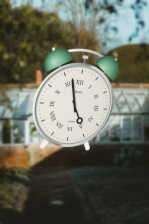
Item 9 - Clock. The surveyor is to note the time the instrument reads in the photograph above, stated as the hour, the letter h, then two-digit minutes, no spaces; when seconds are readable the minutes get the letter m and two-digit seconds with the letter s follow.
4h57
